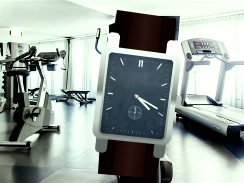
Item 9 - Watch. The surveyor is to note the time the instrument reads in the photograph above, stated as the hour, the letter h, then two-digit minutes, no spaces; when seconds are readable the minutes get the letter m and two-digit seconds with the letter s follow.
4h19
